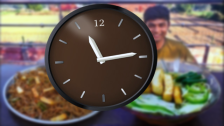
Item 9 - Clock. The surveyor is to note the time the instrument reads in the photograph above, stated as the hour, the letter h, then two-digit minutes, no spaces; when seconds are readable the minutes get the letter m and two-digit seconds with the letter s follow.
11h14
